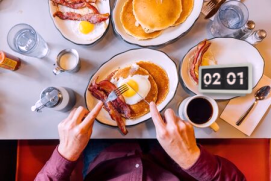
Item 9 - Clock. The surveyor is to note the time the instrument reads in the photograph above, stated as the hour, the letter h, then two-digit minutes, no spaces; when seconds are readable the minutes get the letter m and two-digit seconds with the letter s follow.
2h01
